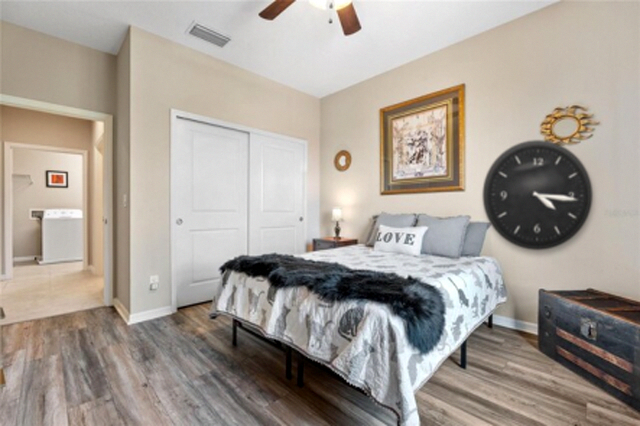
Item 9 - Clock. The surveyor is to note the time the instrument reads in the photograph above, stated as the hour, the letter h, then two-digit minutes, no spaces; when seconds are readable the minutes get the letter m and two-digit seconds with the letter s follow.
4h16
